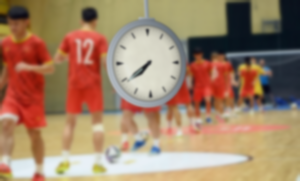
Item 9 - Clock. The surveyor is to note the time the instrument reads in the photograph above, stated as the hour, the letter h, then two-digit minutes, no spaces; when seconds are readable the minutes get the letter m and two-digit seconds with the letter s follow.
7h39
